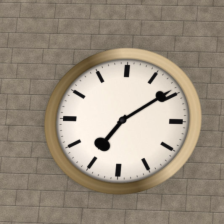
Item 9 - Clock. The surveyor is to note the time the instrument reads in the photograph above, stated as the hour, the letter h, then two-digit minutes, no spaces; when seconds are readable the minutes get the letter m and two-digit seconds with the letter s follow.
7h09
